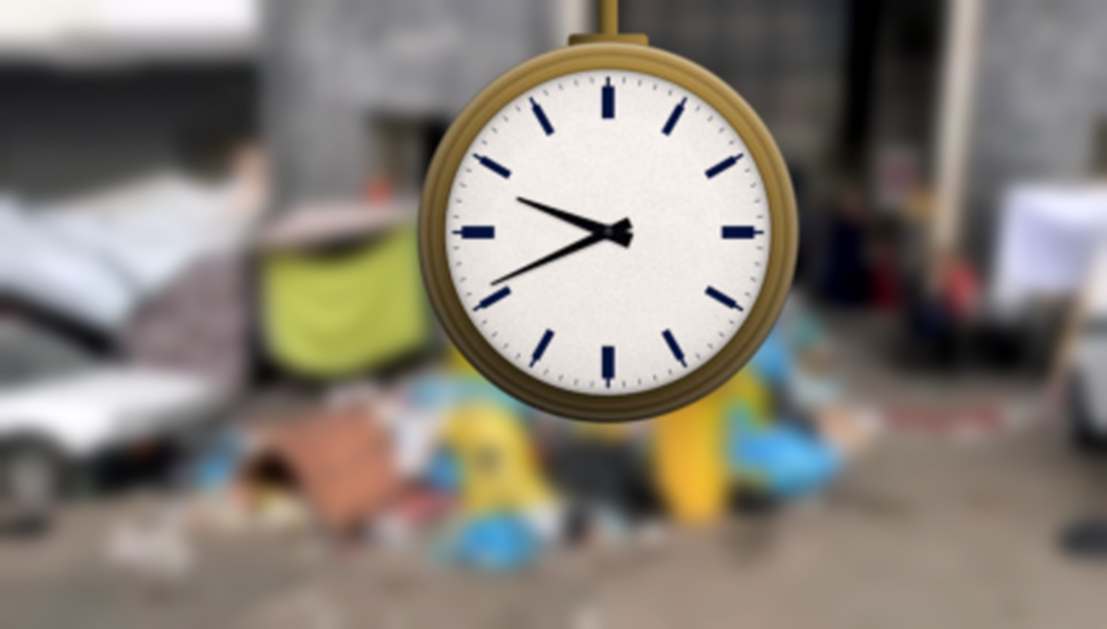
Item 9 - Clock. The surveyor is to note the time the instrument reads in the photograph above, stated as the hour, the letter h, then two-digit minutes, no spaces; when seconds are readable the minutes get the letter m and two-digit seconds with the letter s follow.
9h41
